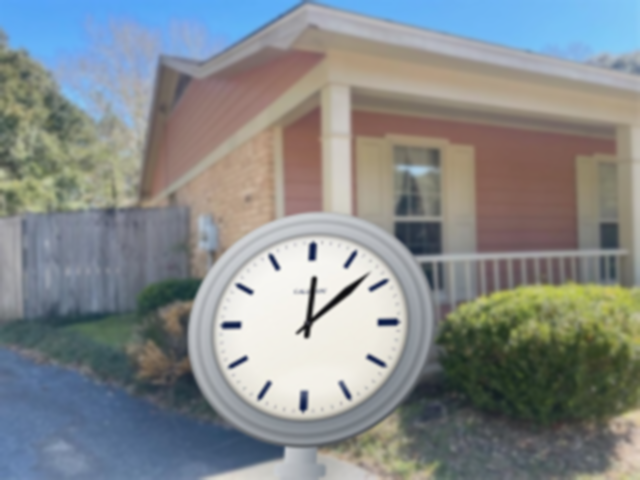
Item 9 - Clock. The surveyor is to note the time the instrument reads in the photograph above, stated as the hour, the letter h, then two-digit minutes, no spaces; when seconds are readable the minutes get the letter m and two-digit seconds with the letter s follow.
12h08
